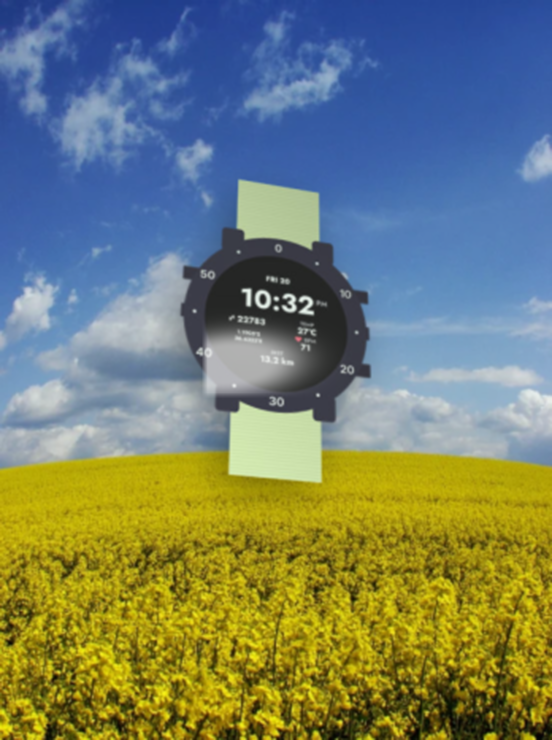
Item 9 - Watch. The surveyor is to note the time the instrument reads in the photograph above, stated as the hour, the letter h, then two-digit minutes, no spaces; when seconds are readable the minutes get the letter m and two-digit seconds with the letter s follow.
10h32
